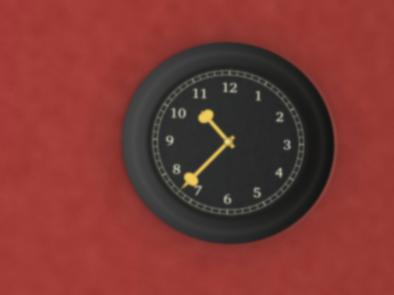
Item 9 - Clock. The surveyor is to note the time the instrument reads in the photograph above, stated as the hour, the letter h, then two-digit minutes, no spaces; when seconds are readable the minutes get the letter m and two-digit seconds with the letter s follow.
10h37
